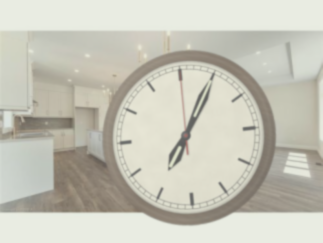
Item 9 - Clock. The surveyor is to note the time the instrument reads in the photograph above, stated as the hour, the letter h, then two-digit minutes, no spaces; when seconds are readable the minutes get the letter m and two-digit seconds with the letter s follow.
7h05m00s
